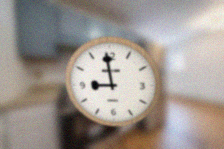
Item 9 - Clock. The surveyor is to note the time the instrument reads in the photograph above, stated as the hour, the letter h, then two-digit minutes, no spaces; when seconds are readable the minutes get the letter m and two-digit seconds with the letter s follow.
8h59
